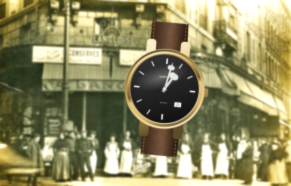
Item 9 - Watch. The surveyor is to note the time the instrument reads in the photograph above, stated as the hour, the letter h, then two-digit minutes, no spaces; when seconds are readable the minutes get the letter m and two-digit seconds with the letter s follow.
1h02
